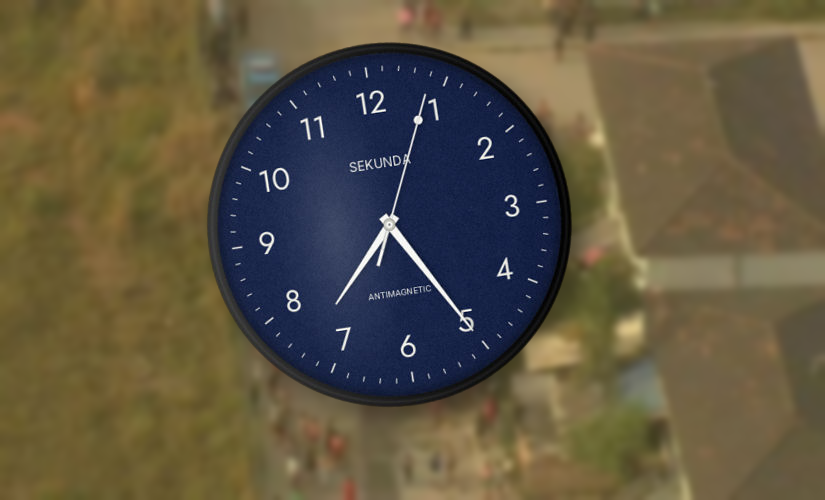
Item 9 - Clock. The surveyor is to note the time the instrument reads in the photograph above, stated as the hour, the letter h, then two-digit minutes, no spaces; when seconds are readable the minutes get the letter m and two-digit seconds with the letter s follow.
7h25m04s
